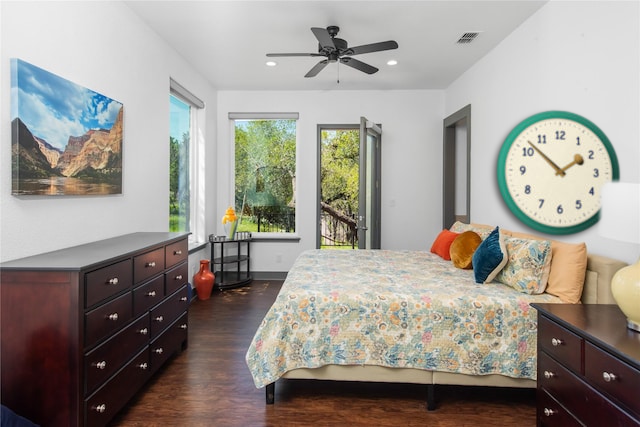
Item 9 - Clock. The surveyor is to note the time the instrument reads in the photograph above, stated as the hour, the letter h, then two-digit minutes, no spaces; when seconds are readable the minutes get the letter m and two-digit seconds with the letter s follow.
1h52
